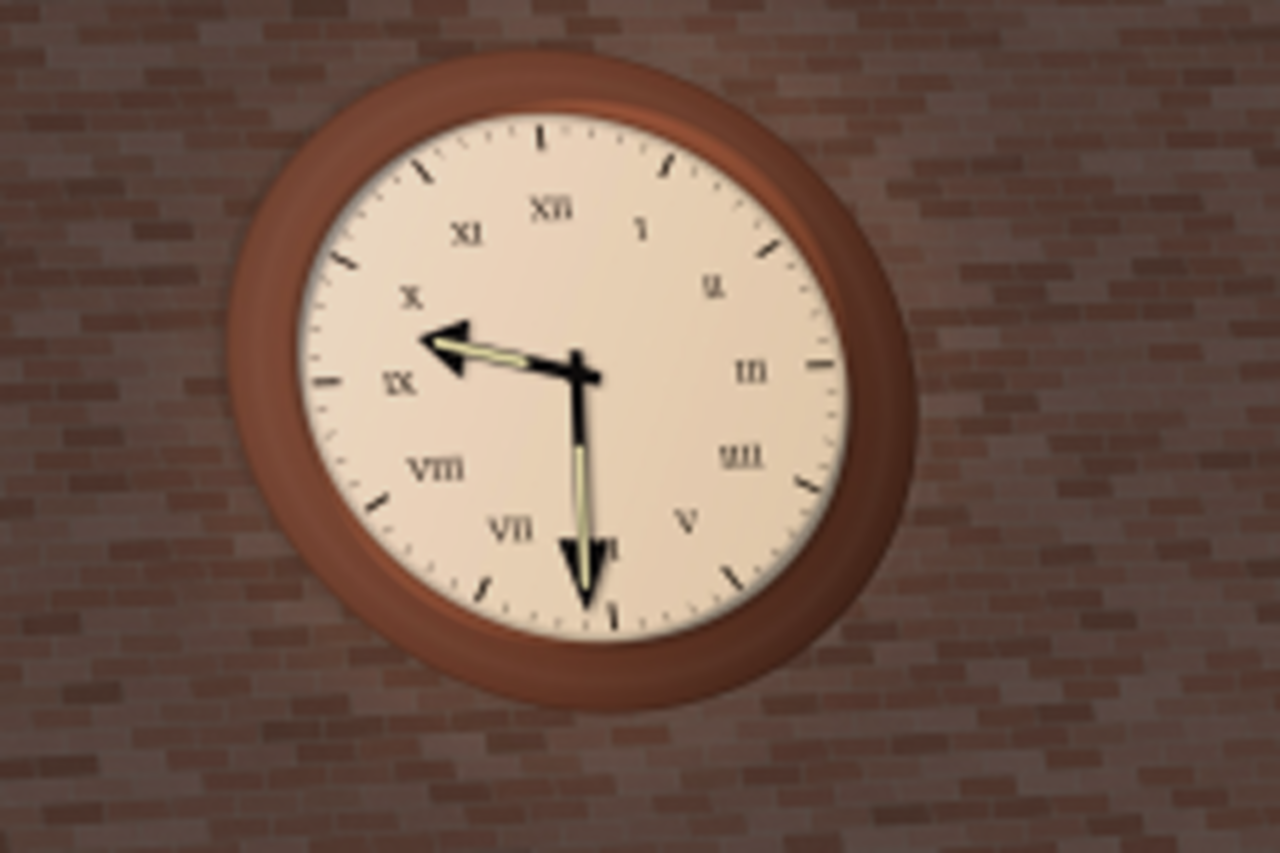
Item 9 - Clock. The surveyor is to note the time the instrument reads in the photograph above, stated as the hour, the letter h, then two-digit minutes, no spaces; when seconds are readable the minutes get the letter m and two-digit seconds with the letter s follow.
9h31
